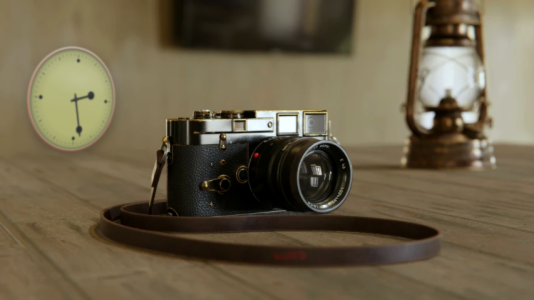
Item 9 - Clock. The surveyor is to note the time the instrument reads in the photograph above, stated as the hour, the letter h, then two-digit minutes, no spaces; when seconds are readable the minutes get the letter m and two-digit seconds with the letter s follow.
2h28
